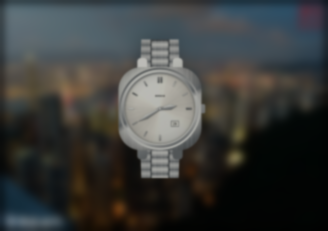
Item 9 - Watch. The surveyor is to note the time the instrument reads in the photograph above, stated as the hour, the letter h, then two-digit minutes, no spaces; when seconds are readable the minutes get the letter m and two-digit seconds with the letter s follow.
2h40
